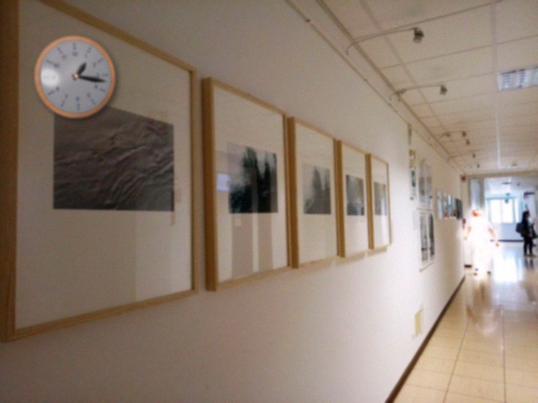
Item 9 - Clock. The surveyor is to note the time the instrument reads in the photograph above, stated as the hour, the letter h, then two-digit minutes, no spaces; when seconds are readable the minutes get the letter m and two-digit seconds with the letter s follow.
1h17
